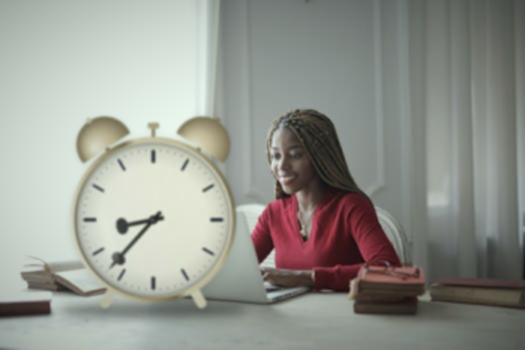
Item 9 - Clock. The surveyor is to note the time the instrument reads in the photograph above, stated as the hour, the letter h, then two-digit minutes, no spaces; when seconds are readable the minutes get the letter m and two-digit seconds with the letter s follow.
8h37
